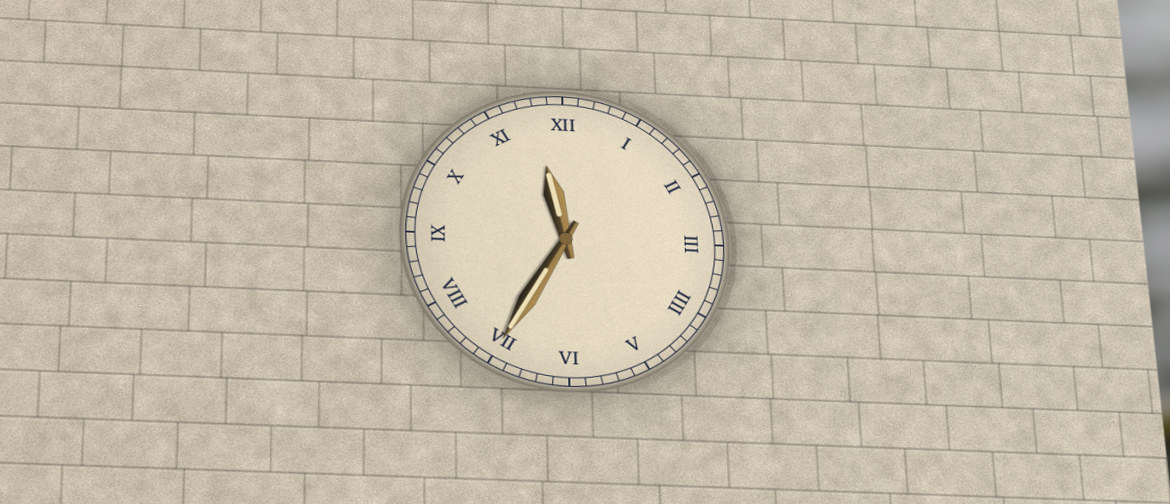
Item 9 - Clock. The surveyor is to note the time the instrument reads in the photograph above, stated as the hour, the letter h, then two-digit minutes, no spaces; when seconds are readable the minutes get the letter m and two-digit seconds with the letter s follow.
11h35
